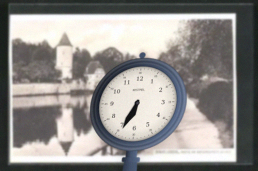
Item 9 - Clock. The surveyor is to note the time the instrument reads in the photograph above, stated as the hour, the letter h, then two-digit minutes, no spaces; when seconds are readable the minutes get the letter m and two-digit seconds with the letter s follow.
6h34
